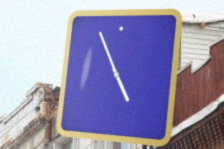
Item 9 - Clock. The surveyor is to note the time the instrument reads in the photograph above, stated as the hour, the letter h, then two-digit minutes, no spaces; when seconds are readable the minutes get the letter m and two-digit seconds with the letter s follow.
4h55
